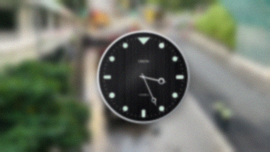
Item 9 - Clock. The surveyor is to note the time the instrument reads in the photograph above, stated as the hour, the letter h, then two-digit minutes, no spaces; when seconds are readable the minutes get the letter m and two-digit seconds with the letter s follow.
3h26
